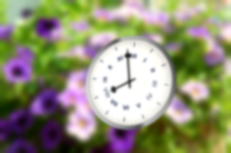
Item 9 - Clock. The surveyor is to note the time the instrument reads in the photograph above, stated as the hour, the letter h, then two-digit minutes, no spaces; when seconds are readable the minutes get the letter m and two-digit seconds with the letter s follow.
7h58
